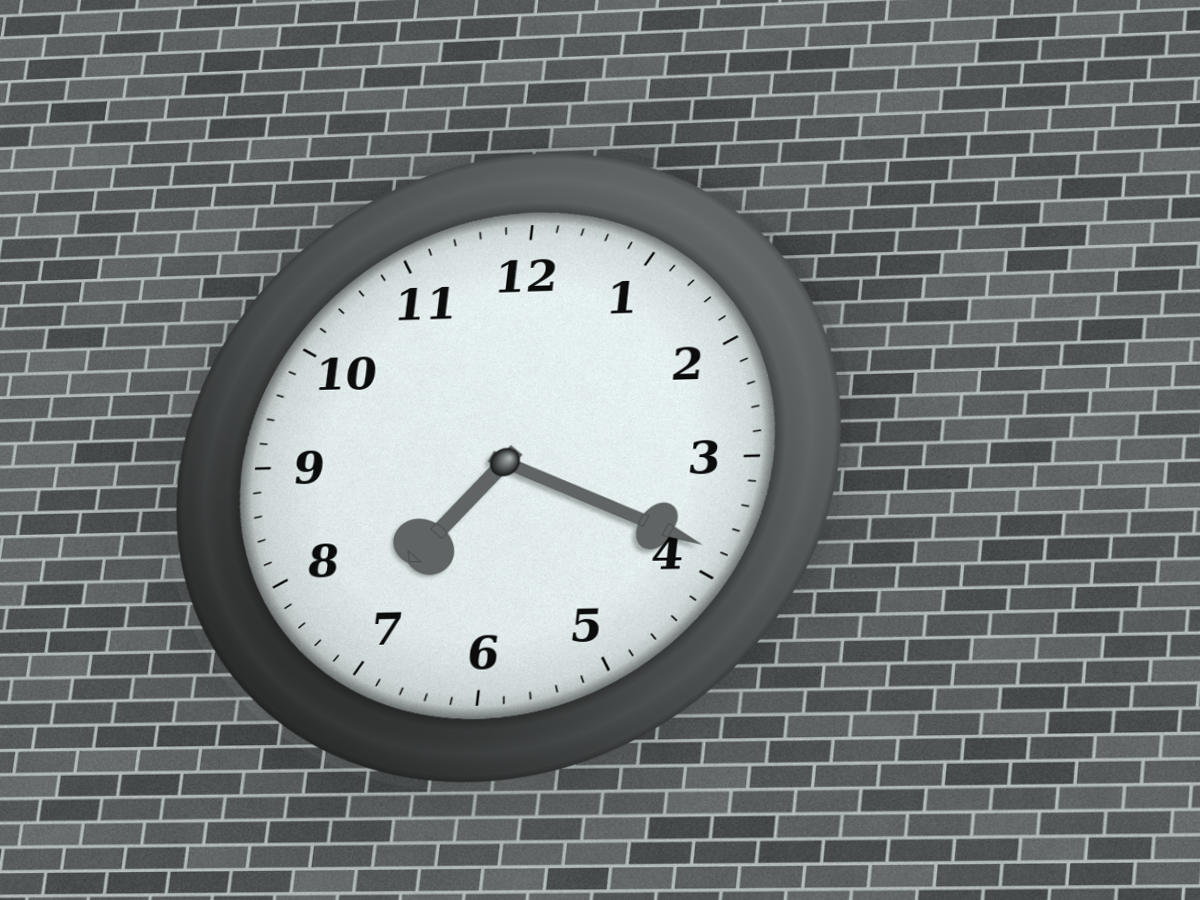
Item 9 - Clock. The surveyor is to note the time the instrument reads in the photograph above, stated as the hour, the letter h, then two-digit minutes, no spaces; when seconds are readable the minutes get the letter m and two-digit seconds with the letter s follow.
7h19
